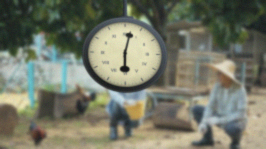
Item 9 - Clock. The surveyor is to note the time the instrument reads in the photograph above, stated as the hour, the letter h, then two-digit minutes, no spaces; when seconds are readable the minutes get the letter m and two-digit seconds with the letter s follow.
6h02
